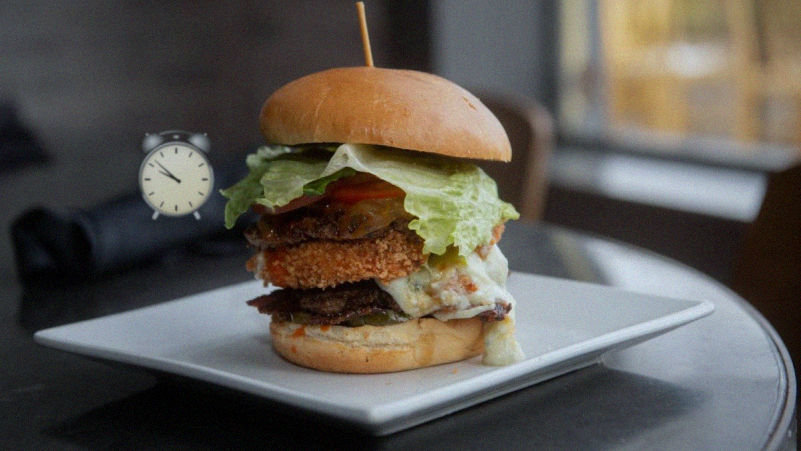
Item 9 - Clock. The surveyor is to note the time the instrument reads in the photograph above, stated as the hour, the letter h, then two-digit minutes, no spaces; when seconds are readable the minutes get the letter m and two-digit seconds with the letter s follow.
9h52
